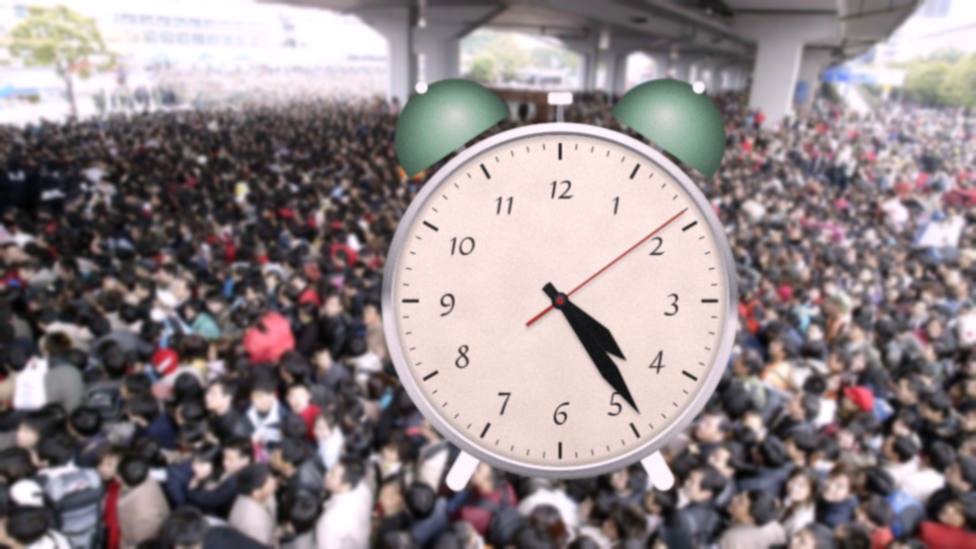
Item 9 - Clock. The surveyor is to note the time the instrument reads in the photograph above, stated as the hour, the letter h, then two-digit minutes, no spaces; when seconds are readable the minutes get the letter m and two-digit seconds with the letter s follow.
4h24m09s
